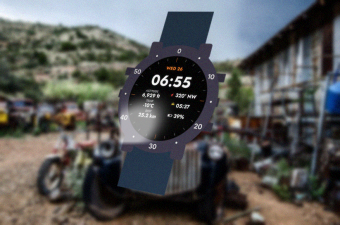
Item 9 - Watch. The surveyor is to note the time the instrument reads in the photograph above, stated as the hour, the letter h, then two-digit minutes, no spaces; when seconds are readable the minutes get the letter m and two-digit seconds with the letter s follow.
6h55
